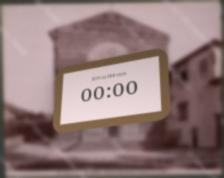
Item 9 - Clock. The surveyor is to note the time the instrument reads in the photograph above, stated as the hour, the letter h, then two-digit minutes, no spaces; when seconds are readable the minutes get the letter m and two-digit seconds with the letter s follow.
0h00
